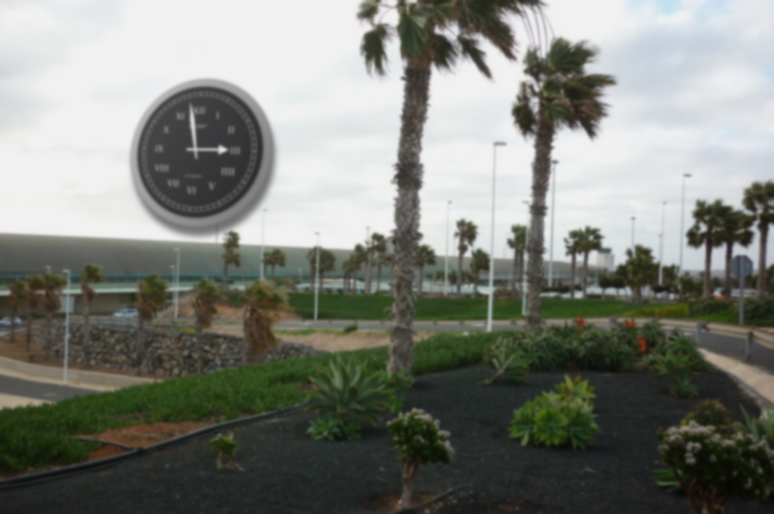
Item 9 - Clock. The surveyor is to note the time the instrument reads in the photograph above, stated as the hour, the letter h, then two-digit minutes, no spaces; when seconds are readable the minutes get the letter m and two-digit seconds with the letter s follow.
2h58
